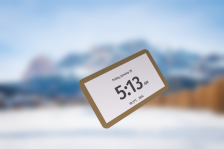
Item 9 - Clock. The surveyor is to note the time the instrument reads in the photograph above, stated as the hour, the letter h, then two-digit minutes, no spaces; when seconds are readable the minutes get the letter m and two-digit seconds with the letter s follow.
5h13
